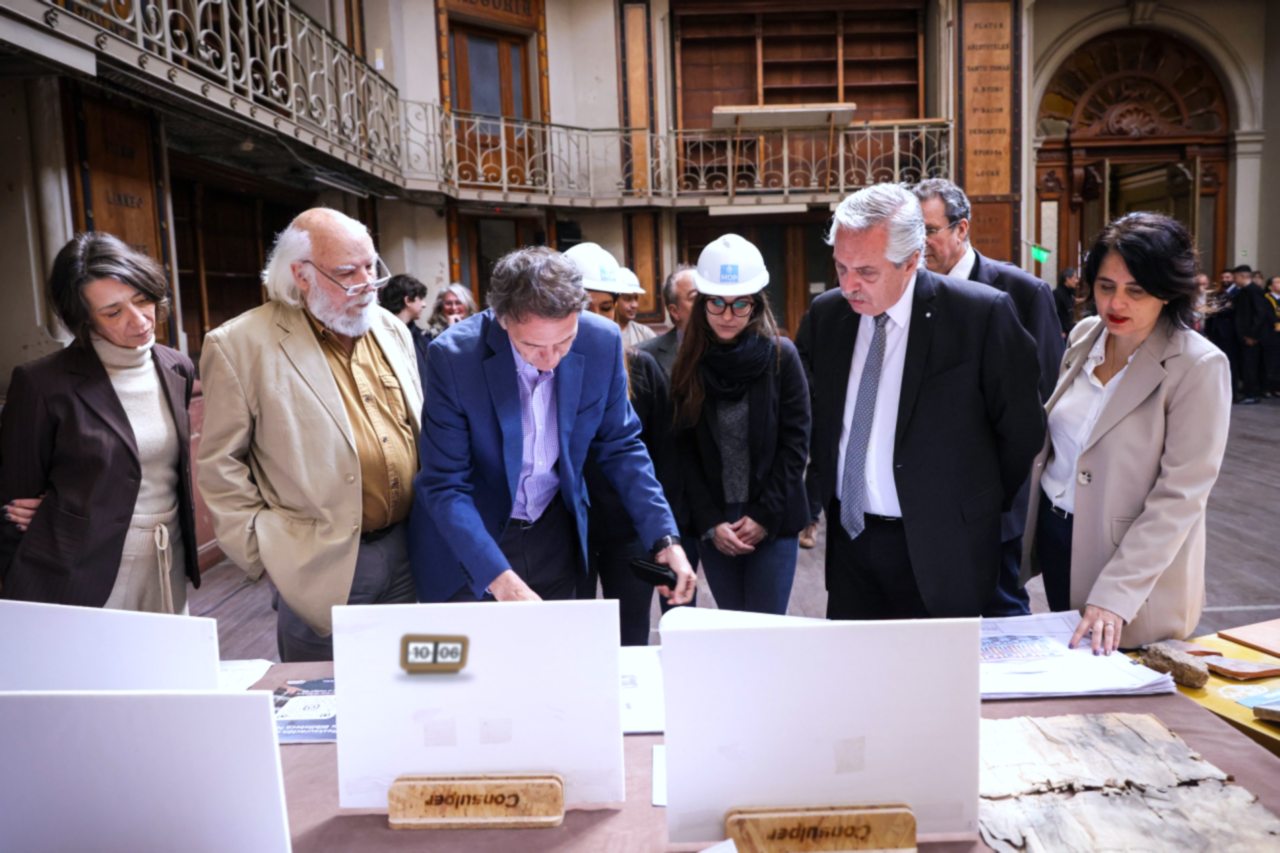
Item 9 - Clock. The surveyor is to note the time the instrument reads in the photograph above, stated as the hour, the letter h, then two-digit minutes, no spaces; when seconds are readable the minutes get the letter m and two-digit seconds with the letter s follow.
10h06
